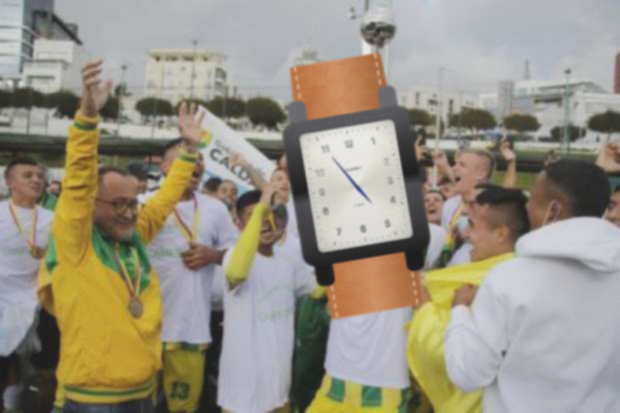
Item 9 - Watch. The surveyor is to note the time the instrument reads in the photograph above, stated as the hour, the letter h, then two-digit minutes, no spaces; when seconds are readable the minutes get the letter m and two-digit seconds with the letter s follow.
4h55
